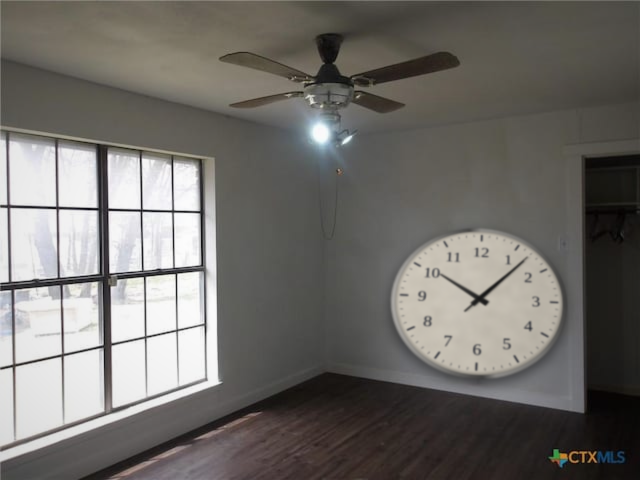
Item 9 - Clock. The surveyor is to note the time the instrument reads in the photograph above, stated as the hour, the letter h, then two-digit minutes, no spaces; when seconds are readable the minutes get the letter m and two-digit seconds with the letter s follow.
10h07m07s
